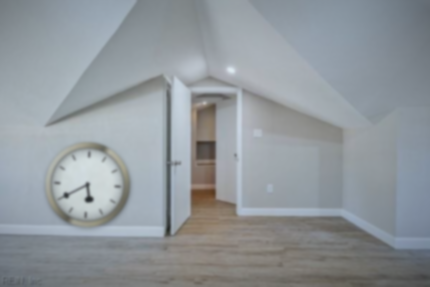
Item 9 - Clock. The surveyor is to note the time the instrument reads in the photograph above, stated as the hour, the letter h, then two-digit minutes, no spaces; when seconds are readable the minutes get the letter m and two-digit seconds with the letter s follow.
5h40
